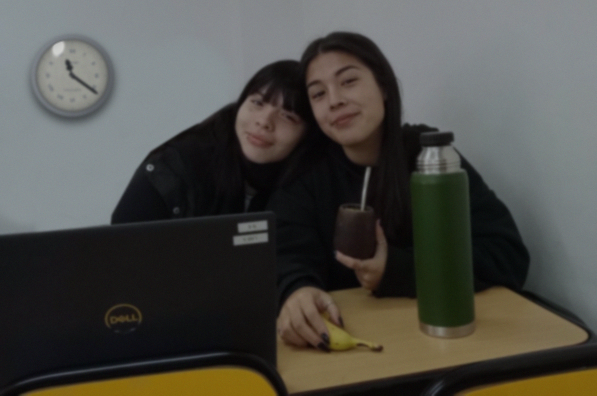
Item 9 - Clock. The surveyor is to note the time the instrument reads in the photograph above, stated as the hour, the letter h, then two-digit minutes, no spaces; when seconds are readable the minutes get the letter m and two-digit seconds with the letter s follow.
11h21
